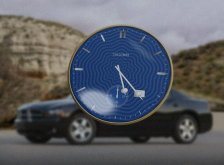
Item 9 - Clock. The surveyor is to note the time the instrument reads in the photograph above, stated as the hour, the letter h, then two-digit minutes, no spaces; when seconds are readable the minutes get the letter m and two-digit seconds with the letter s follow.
5h23
